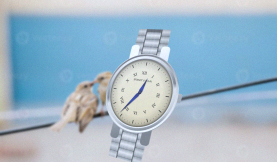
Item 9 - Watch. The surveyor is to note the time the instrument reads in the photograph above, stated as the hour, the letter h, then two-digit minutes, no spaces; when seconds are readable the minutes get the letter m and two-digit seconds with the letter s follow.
12h36
